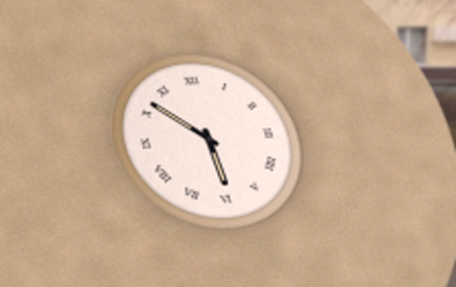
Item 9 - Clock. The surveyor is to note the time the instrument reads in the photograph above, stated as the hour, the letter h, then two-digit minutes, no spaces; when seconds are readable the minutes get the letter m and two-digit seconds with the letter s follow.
5h52
